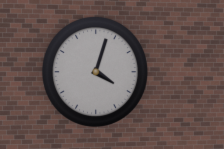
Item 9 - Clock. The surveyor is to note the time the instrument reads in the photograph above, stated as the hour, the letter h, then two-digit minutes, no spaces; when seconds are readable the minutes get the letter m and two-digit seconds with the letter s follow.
4h03
